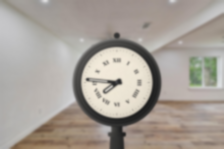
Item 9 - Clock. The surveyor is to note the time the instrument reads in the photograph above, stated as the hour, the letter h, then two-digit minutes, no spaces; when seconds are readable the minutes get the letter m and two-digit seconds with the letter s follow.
7h46
